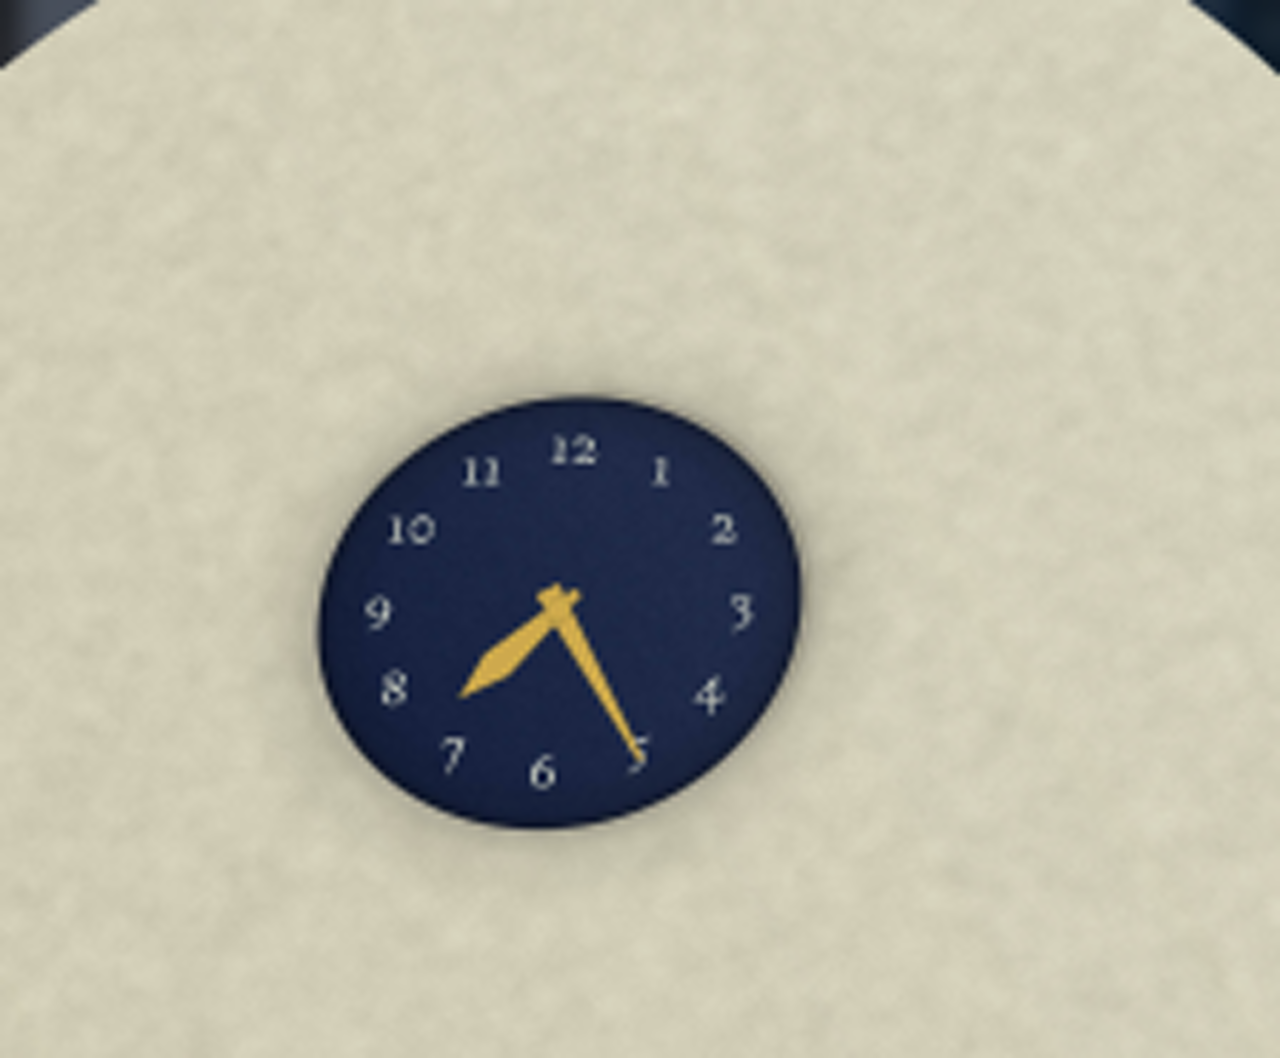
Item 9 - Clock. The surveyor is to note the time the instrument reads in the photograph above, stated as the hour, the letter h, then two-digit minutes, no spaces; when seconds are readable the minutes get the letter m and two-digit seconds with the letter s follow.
7h25
